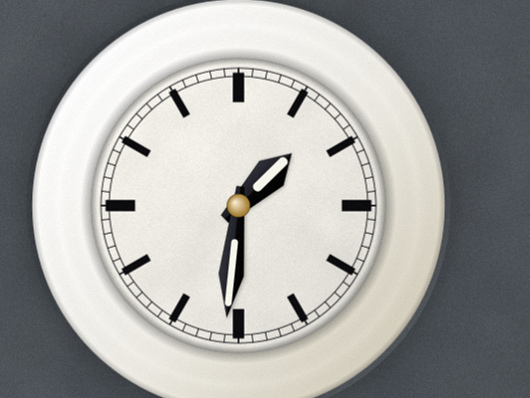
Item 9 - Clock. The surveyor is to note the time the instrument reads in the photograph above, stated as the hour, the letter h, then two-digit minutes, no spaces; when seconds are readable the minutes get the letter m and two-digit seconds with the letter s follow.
1h31
